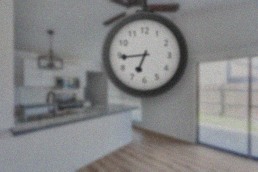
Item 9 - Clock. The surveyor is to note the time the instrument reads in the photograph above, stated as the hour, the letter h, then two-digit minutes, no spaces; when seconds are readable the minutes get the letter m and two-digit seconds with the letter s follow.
6h44
